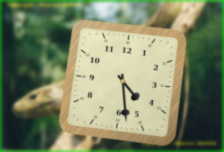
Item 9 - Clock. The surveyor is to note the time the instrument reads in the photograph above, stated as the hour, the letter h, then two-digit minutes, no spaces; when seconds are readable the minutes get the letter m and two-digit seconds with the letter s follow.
4h28
